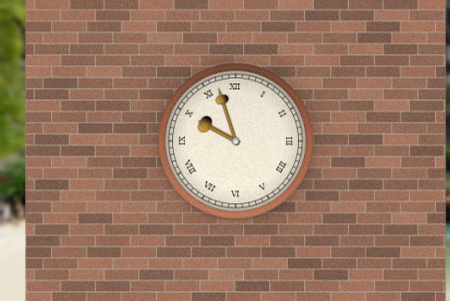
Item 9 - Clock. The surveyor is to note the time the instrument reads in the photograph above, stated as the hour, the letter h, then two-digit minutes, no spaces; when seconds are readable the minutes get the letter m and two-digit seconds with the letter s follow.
9h57
